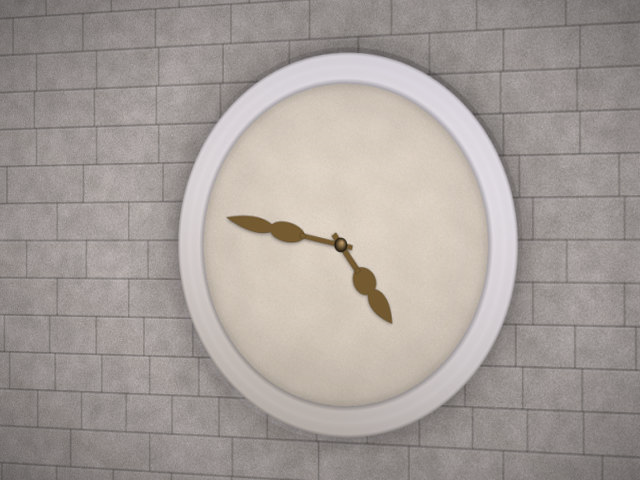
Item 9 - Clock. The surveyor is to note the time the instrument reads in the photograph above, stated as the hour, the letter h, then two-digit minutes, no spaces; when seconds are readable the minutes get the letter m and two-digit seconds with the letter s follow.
4h47
